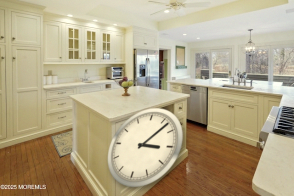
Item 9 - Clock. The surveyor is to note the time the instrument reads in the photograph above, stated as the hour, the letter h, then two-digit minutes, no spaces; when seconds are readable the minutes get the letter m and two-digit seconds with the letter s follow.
3h07
